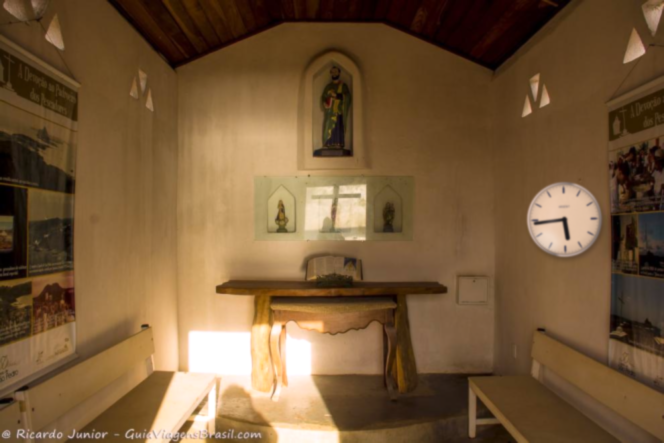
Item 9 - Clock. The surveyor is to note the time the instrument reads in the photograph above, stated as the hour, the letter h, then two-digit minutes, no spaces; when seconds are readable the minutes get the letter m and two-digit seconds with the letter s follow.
5h44
